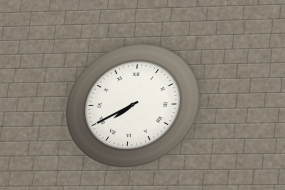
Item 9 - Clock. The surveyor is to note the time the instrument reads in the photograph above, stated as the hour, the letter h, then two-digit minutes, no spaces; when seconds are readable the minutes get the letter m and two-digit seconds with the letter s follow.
7h40
